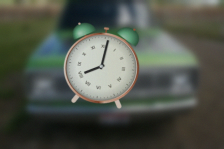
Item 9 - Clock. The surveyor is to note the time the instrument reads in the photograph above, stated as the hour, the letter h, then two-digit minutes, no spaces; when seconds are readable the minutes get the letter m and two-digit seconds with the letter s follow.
8h01
